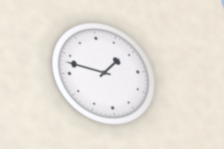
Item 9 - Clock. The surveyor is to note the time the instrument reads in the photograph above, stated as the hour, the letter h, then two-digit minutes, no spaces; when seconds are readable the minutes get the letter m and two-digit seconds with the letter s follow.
1h48
